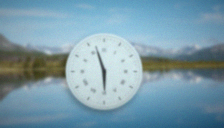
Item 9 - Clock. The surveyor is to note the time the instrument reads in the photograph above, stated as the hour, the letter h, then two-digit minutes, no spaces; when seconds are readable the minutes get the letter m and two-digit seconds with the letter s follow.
5h57
